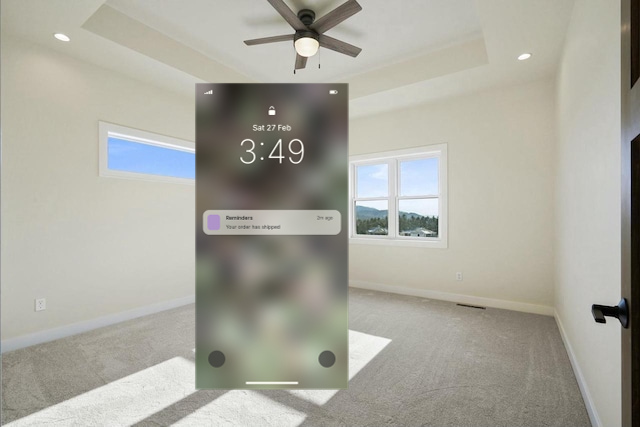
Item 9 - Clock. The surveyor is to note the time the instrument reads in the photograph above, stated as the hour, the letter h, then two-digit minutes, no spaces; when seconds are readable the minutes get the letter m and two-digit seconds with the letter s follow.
3h49
